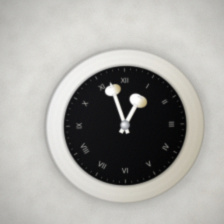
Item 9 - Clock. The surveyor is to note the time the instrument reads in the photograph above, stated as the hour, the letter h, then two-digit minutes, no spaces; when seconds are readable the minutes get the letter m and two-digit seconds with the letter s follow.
12h57
